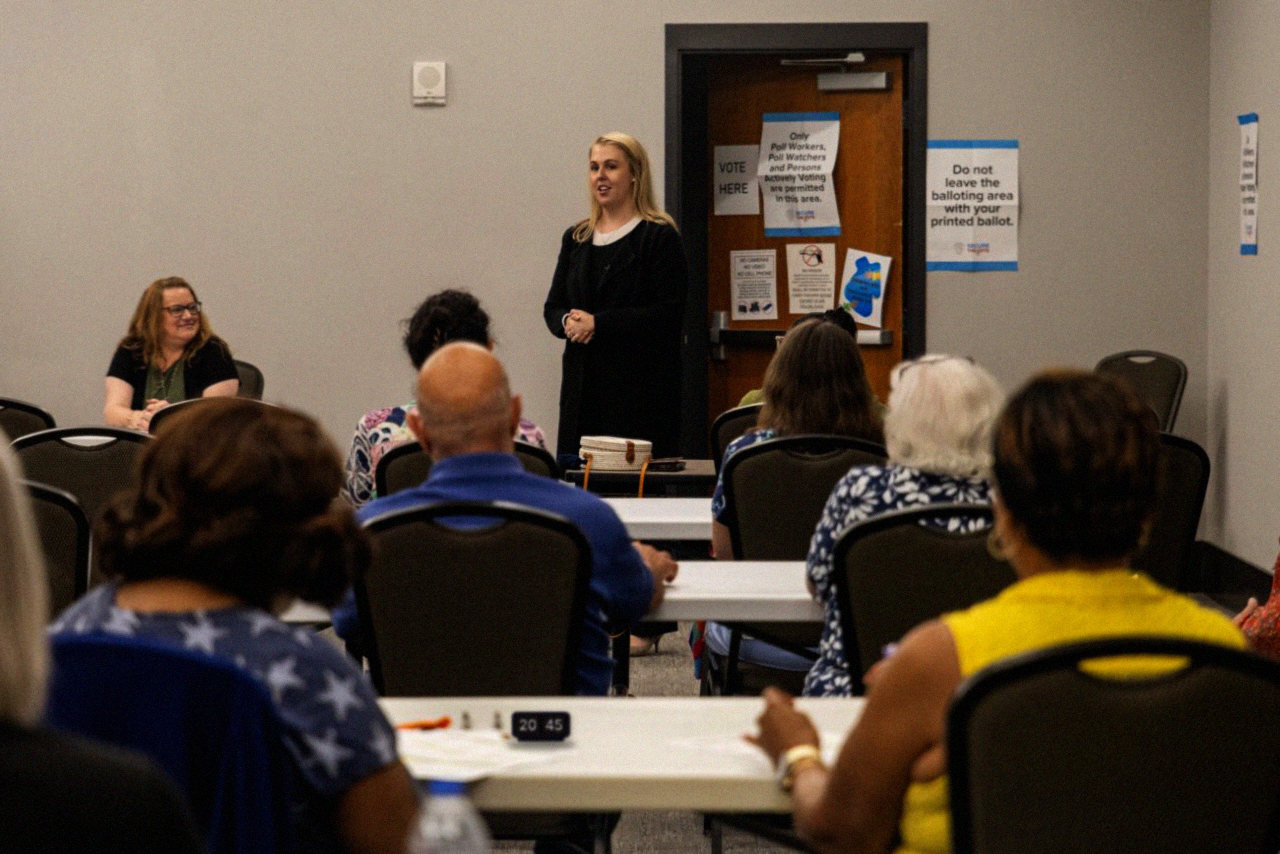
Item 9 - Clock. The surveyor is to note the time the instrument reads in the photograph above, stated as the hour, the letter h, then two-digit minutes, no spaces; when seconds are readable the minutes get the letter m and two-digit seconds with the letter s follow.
20h45
